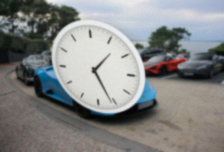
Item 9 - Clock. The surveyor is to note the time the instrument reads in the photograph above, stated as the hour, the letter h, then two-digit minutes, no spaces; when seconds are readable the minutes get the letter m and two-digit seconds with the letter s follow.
1h26
